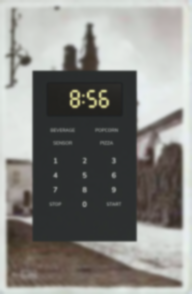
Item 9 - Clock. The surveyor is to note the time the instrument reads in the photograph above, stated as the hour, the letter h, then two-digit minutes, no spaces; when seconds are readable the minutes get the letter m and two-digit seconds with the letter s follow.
8h56
